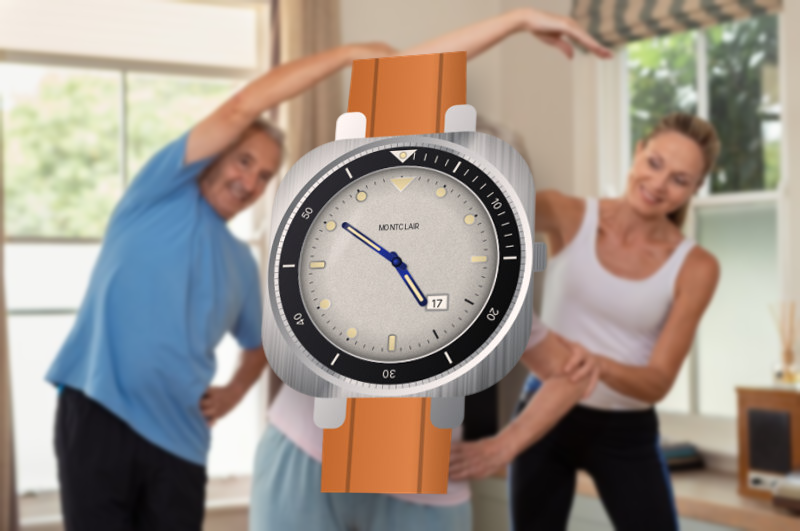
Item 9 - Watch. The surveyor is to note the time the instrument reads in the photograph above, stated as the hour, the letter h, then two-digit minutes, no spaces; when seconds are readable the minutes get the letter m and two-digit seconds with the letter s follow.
4h51
